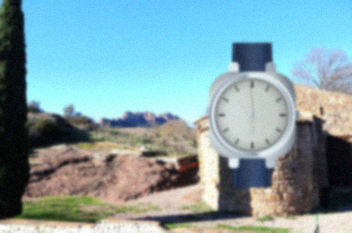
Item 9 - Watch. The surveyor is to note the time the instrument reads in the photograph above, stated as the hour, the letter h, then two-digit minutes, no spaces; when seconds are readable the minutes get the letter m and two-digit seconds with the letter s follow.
5h59
